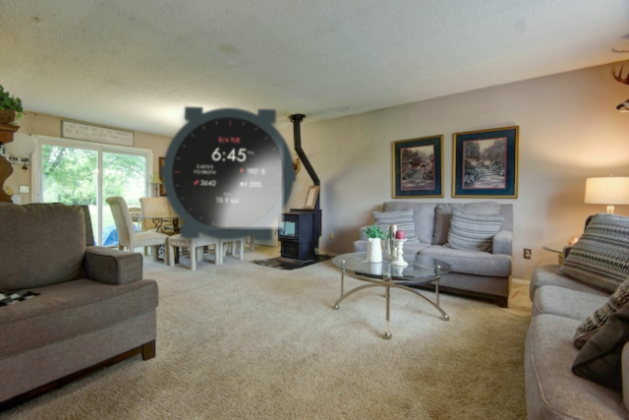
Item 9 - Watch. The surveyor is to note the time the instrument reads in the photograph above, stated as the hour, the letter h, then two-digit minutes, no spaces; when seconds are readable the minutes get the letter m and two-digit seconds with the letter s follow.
6h45
